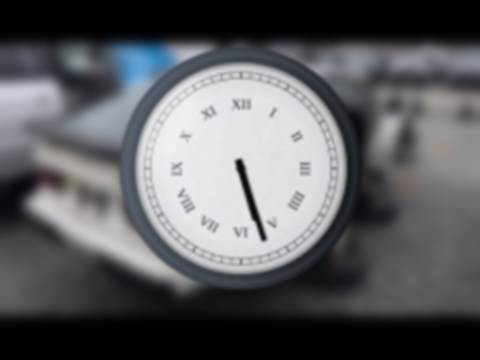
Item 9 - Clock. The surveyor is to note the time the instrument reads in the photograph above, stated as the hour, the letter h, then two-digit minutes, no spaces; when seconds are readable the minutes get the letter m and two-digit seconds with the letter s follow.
5h27
